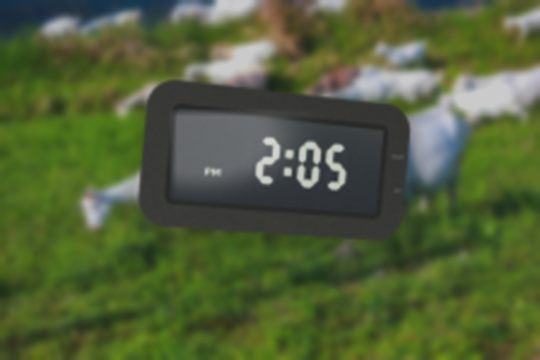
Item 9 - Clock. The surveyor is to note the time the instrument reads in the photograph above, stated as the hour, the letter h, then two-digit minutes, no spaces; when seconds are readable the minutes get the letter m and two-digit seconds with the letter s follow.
2h05
